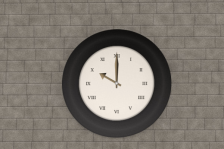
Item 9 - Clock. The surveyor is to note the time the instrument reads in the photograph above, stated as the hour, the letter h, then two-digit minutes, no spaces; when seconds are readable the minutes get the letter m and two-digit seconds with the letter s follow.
10h00
